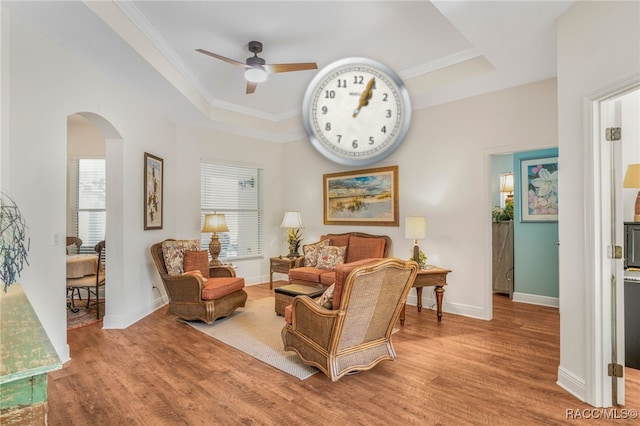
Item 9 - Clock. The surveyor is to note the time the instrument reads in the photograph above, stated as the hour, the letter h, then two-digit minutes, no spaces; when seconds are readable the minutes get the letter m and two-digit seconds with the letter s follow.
1h04
